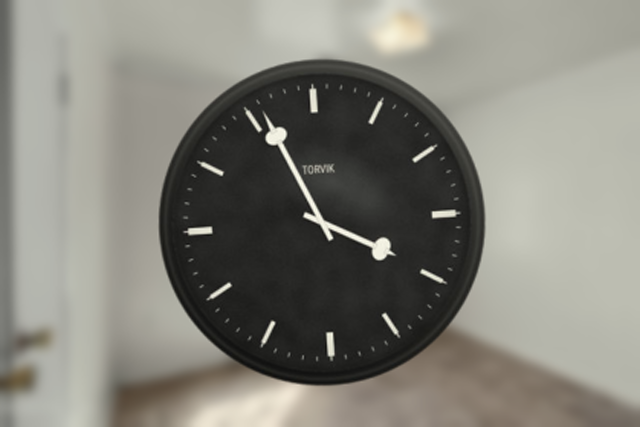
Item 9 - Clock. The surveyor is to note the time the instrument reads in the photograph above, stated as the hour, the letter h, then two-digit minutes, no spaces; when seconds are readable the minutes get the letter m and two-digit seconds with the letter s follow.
3h56
